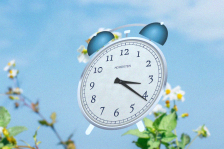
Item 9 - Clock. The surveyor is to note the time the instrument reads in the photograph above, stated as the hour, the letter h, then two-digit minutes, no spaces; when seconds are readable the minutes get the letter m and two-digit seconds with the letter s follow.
3h21
